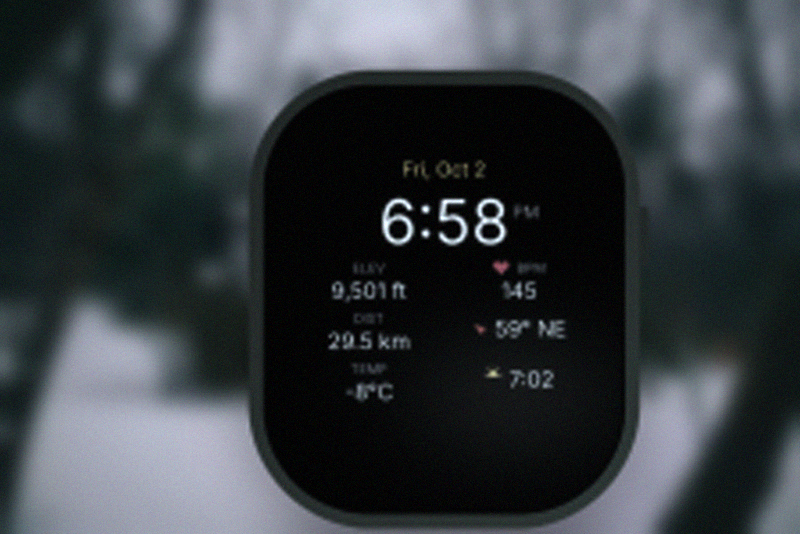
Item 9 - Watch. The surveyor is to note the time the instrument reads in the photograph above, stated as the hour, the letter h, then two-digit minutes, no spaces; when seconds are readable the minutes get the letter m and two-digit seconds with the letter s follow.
6h58
